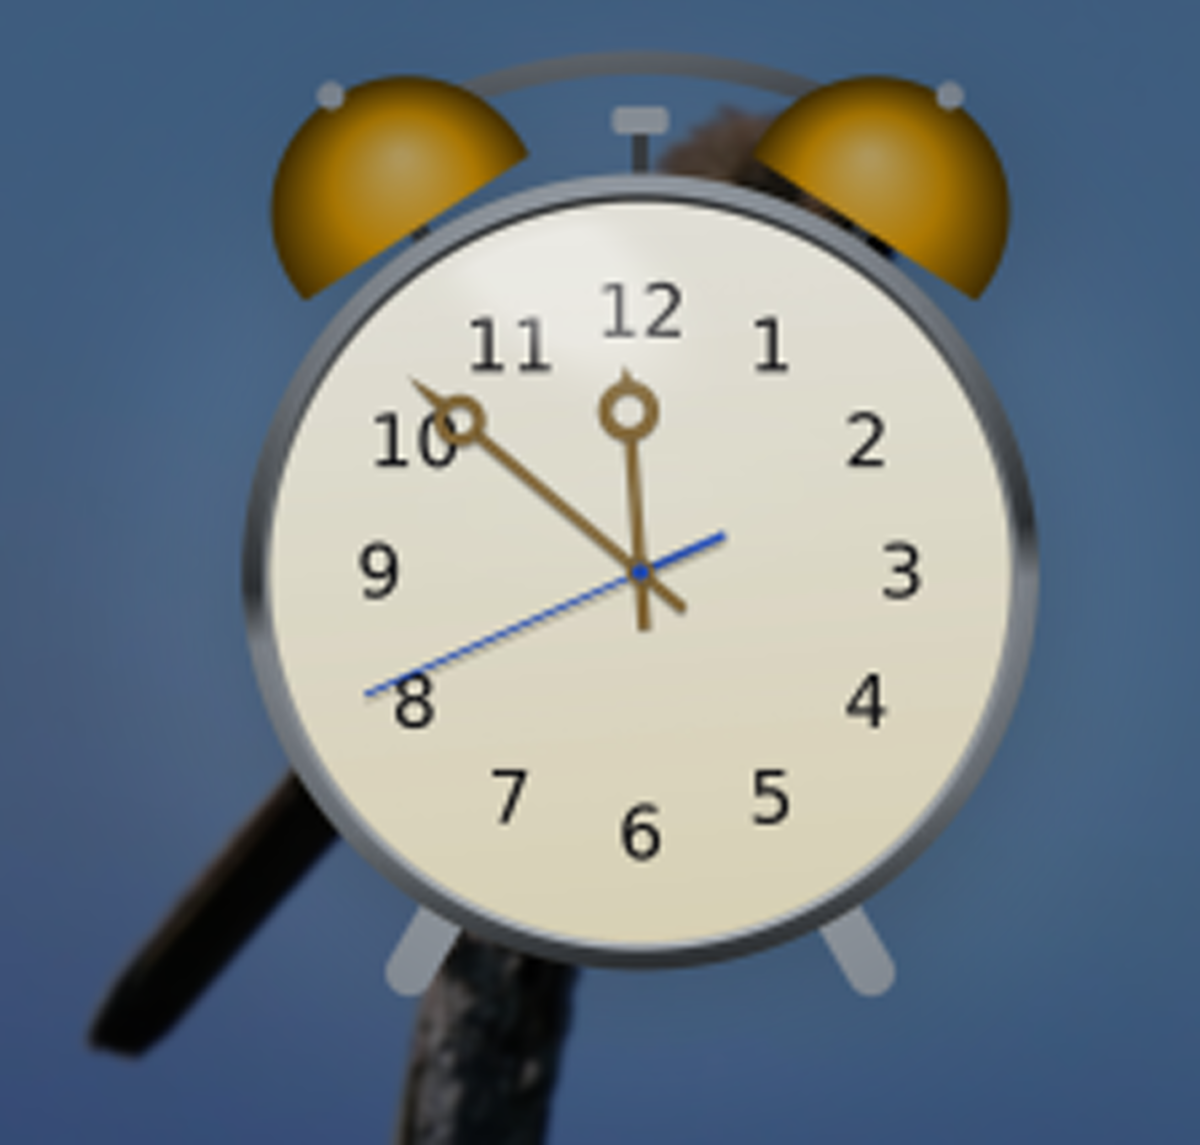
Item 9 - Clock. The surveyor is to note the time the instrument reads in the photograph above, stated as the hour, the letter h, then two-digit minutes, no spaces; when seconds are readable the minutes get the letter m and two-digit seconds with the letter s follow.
11h51m41s
